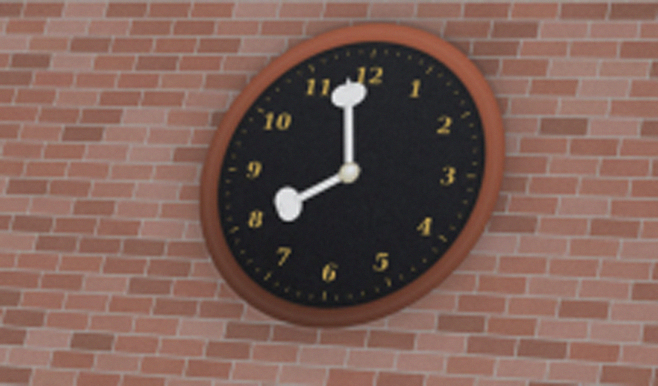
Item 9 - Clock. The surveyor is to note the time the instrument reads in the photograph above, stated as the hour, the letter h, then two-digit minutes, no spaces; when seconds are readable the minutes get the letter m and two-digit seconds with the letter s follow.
7h58
